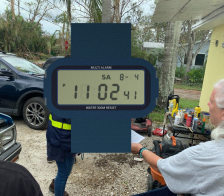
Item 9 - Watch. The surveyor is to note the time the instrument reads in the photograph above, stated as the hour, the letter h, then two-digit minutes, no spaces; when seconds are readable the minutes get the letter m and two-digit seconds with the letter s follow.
11h02m41s
